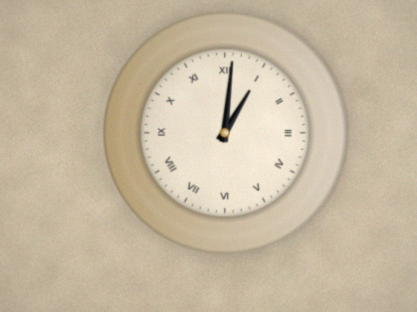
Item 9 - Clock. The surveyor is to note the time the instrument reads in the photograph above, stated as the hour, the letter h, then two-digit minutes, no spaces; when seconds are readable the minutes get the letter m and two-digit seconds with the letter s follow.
1h01
